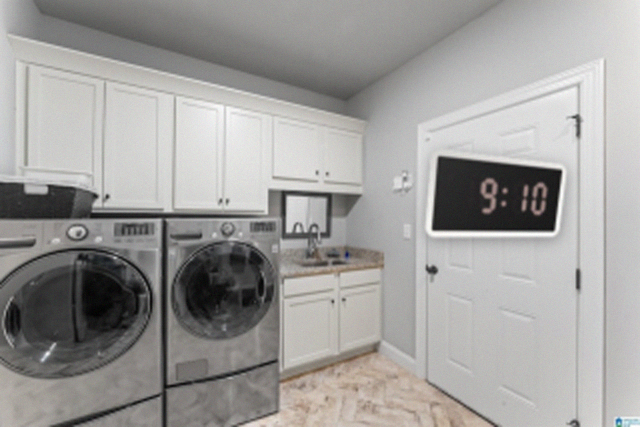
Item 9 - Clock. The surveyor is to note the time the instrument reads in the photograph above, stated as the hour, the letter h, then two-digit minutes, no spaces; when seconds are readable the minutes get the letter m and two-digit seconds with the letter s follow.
9h10
